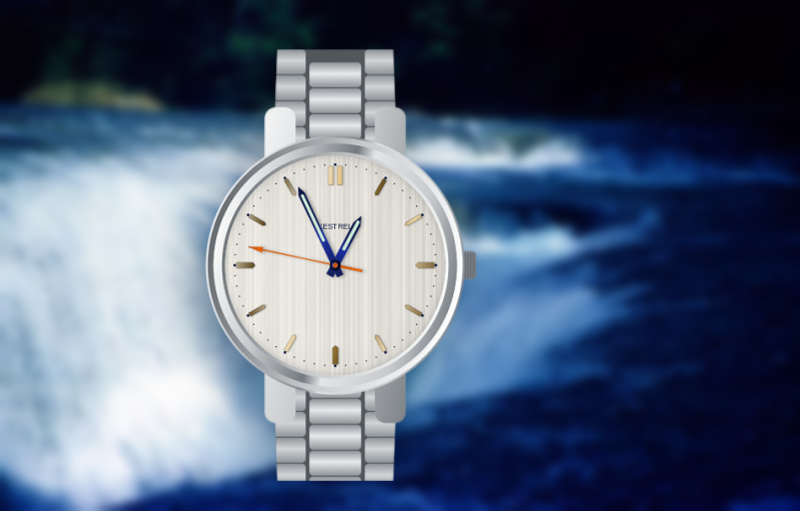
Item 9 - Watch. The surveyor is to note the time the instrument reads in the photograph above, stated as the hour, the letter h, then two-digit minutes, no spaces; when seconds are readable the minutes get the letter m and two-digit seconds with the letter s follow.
12h55m47s
